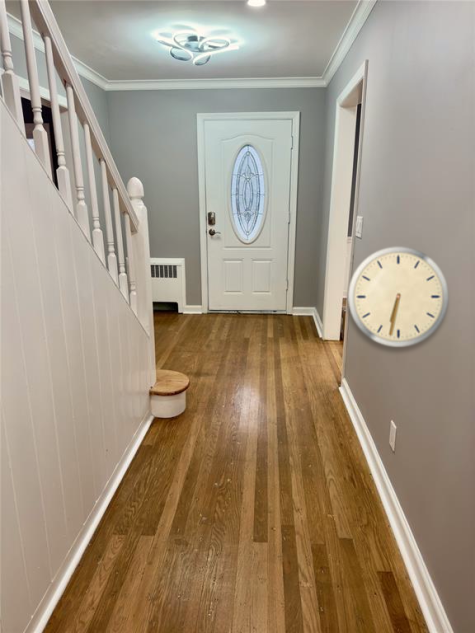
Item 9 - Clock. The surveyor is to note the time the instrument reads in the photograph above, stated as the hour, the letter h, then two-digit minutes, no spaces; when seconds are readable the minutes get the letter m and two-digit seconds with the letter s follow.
6h32
